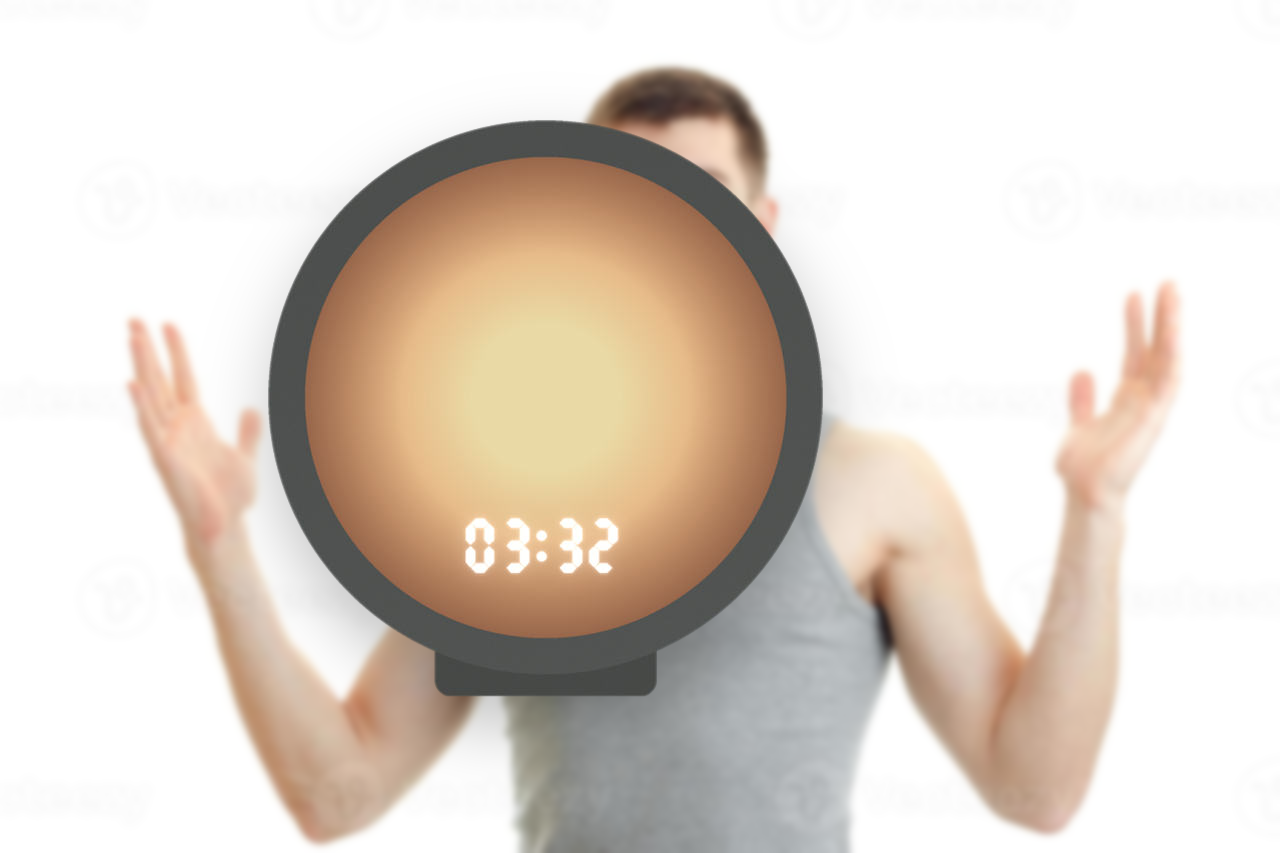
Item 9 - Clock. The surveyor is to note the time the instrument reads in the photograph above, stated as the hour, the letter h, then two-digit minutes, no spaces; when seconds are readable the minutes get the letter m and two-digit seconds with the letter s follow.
3h32
